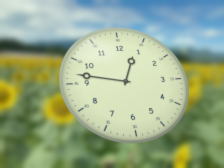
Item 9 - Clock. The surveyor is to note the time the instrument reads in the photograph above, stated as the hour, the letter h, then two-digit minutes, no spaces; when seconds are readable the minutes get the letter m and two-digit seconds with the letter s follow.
12h47
